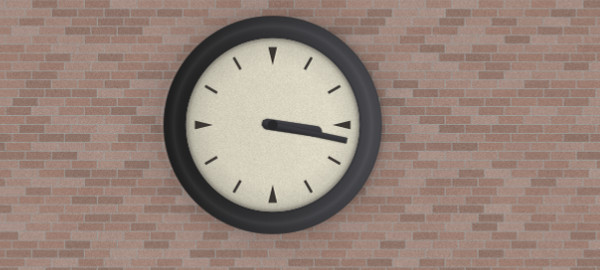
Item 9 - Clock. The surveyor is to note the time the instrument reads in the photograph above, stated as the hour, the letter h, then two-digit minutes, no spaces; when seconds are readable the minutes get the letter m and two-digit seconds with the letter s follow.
3h17
